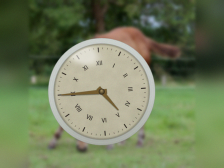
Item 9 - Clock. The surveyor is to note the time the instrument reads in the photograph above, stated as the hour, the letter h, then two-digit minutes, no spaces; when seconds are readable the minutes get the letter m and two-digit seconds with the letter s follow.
4h45
